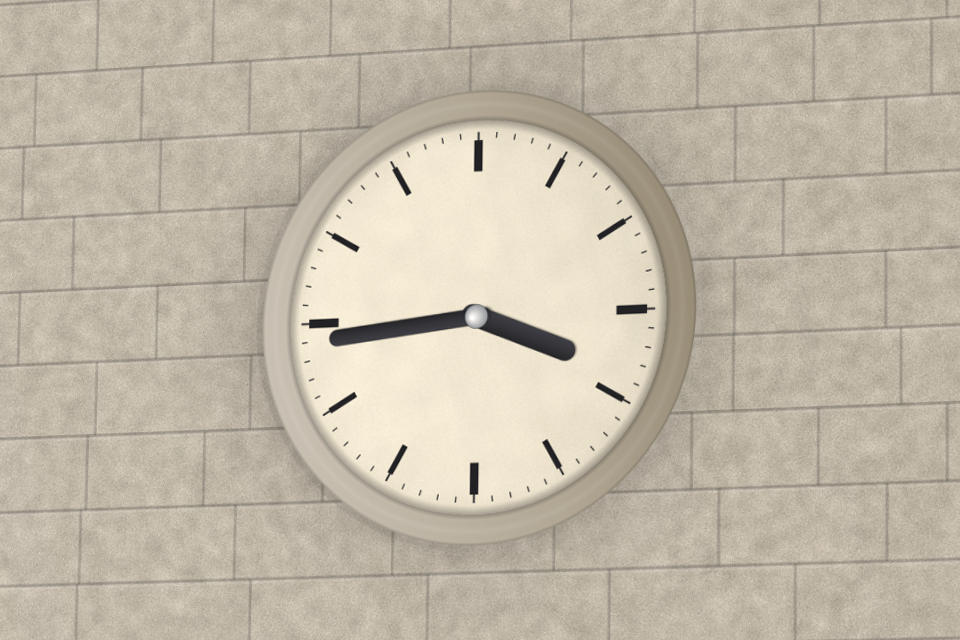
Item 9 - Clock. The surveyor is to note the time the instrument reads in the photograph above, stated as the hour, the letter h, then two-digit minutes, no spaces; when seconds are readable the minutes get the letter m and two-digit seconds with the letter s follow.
3h44
